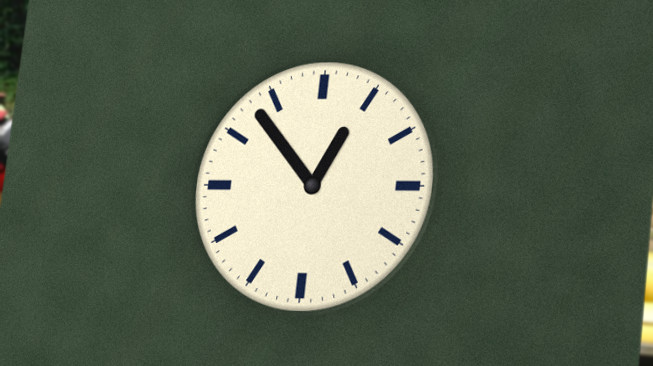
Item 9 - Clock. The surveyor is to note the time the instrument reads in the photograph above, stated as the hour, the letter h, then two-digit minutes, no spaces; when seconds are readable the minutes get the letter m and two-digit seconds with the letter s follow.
12h53
